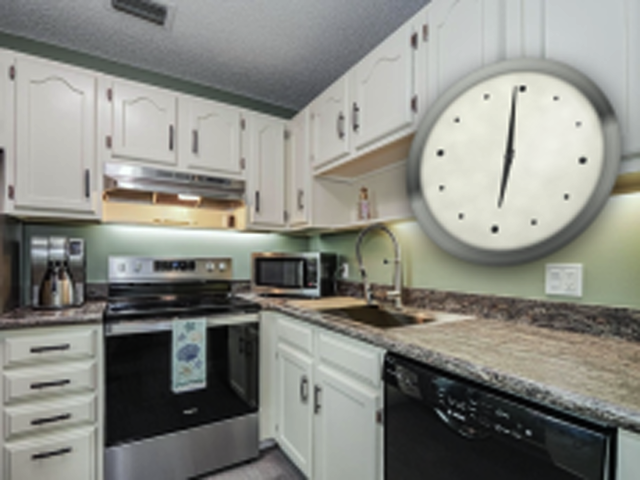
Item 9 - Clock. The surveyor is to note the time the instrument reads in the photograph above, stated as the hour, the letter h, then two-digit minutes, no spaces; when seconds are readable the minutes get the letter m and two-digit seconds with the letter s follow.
5h59
